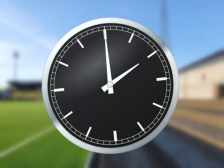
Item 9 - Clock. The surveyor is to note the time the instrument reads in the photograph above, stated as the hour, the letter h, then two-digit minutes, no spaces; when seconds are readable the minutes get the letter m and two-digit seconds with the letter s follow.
2h00
